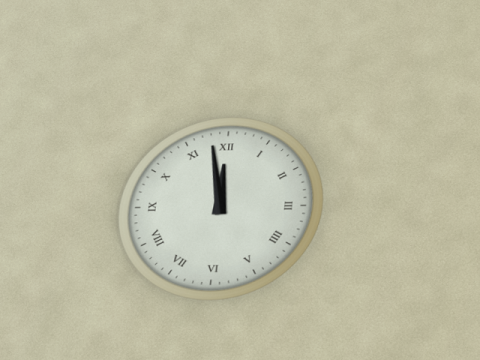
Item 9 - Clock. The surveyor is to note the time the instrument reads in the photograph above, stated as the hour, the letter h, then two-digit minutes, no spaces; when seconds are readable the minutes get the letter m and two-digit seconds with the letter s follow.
11h58
